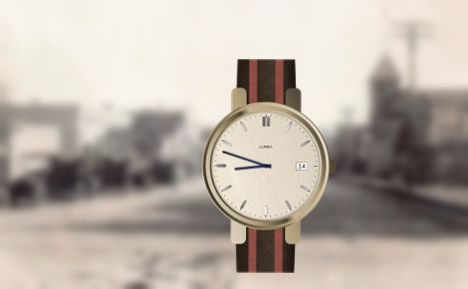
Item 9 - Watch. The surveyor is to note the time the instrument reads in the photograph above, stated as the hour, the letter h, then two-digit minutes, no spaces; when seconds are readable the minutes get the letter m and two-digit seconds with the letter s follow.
8h48
